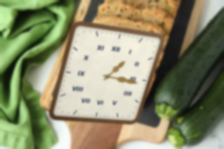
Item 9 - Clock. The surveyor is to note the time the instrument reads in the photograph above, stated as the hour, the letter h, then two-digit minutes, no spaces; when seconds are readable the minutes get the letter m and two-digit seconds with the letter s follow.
1h16
